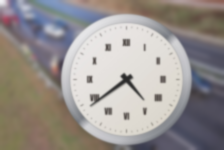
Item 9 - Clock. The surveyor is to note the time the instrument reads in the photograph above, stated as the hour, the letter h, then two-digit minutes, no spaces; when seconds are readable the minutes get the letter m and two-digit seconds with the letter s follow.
4h39
